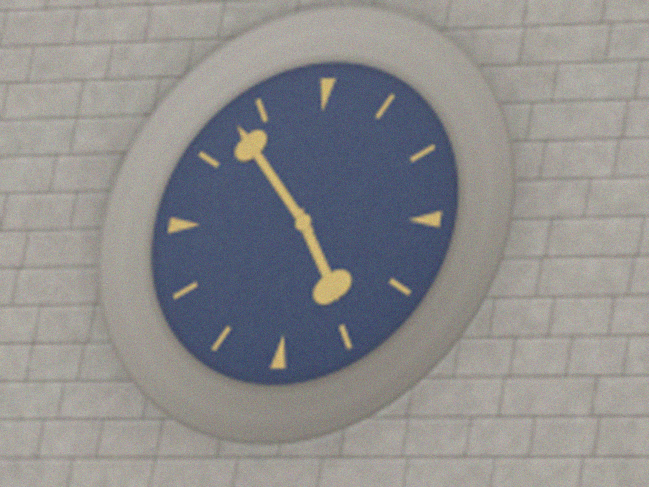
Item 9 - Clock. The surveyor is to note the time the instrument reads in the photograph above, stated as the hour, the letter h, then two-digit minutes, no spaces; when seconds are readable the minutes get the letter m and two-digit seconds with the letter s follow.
4h53
